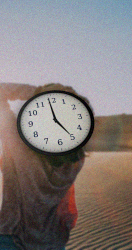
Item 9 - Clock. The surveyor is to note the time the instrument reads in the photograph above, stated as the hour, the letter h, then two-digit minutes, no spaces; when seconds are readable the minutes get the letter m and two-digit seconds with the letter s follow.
4h59
